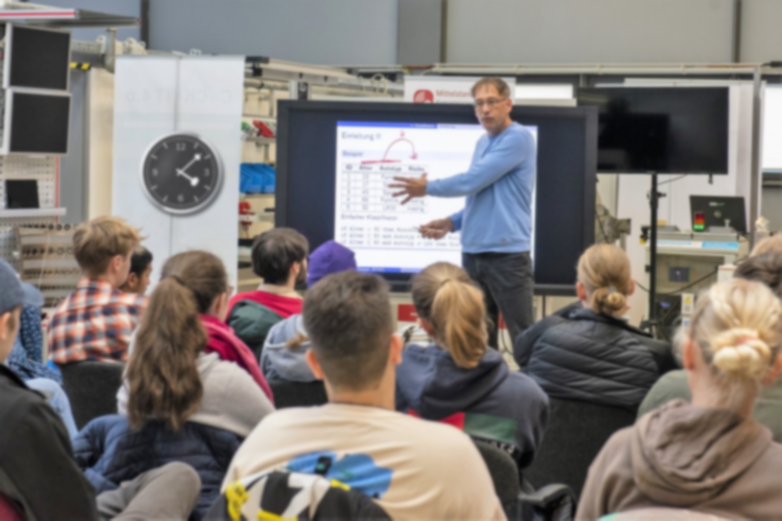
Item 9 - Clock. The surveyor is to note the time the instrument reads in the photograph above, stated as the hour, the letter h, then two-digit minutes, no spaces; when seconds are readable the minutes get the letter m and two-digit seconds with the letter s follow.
4h08
